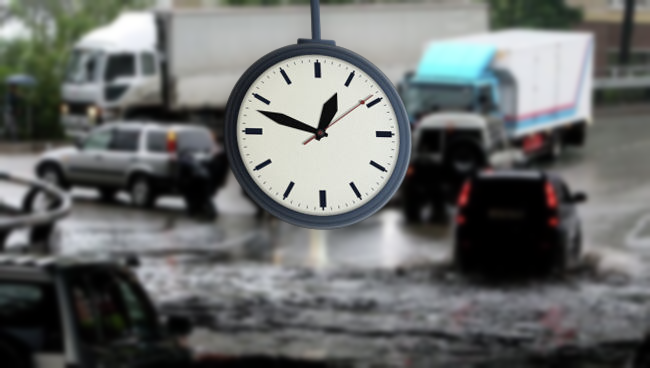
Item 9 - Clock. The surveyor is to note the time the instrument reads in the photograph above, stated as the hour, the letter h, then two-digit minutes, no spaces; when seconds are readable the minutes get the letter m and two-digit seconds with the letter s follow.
12h48m09s
